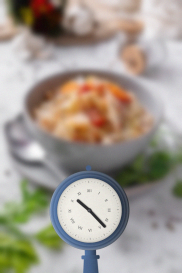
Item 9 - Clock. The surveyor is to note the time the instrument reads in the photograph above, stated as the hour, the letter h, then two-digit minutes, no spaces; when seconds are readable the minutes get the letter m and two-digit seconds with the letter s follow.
10h23
